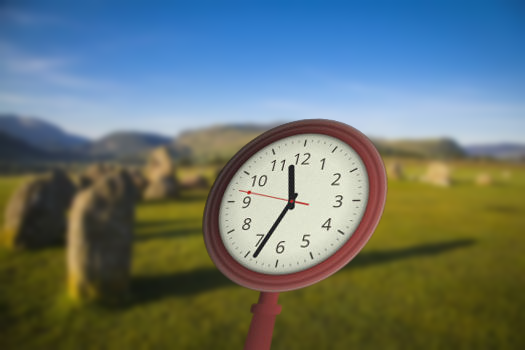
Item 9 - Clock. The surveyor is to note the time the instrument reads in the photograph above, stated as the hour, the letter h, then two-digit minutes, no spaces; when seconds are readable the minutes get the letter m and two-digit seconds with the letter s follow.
11h33m47s
